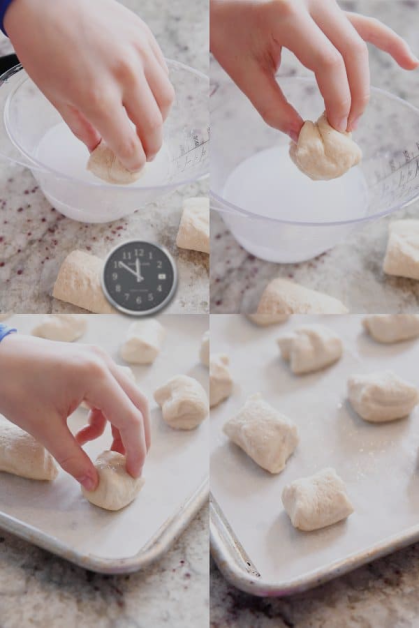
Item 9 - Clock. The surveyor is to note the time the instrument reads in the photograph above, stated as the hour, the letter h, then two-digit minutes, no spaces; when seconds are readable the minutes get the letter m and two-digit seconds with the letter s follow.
11h51
